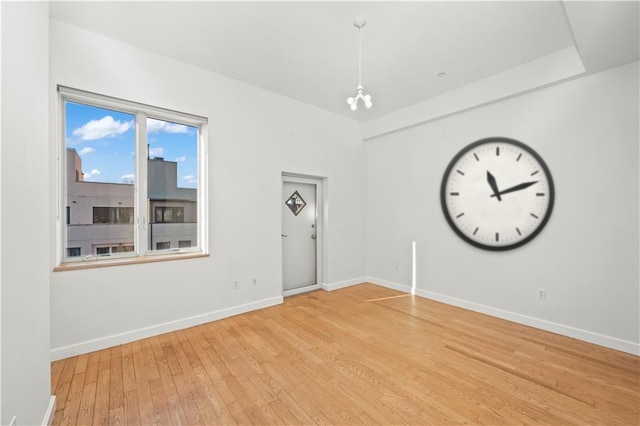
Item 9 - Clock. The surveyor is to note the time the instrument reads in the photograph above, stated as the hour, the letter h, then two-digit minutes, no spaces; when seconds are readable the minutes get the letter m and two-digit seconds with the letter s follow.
11h12
